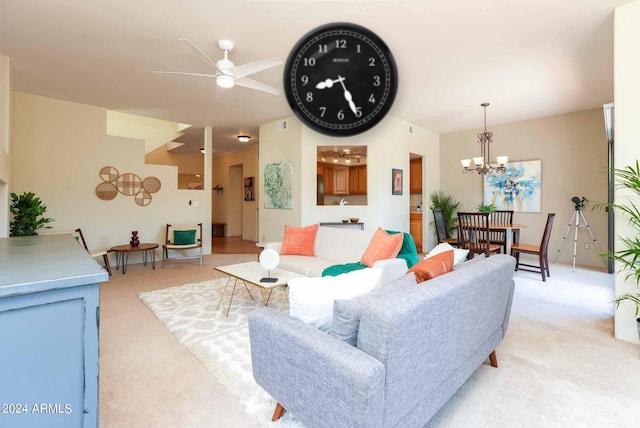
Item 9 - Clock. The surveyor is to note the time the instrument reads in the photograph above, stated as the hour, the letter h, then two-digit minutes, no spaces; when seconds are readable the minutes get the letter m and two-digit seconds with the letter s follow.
8h26
